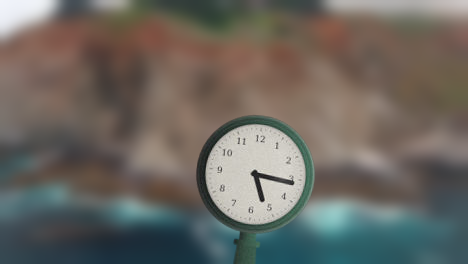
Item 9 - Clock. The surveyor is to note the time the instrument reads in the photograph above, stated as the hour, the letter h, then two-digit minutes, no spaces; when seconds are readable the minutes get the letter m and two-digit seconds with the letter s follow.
5h16
